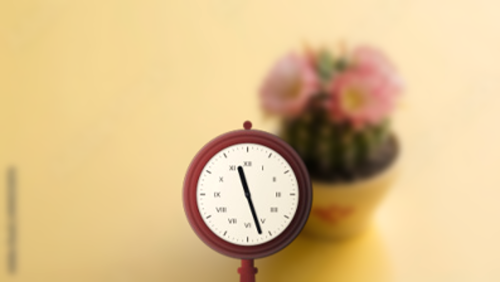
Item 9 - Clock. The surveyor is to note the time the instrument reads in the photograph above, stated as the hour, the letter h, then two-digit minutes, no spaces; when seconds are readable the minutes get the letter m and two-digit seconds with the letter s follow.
11h27
